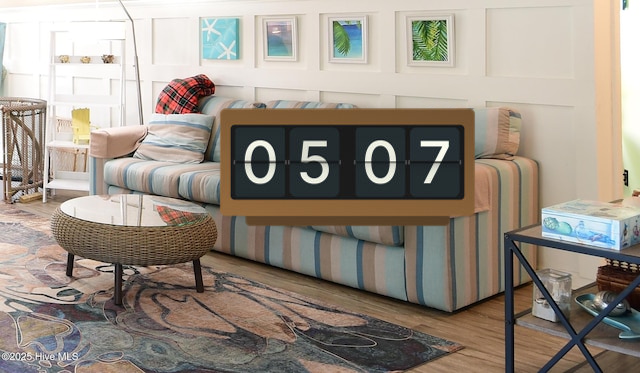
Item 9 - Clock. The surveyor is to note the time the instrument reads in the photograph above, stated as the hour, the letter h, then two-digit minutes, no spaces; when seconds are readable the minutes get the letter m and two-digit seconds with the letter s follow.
5h07
